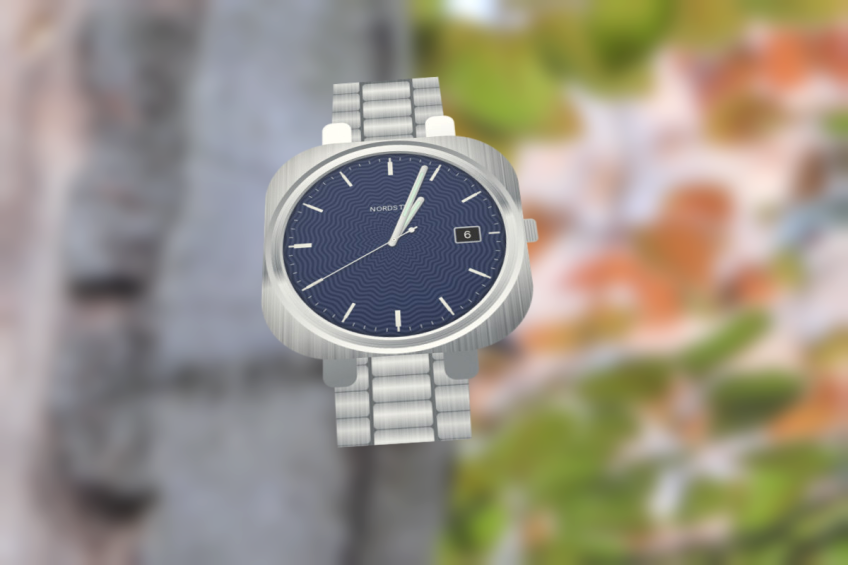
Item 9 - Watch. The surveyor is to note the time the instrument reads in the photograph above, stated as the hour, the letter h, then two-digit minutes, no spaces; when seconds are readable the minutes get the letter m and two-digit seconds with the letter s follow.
1h03m40s
